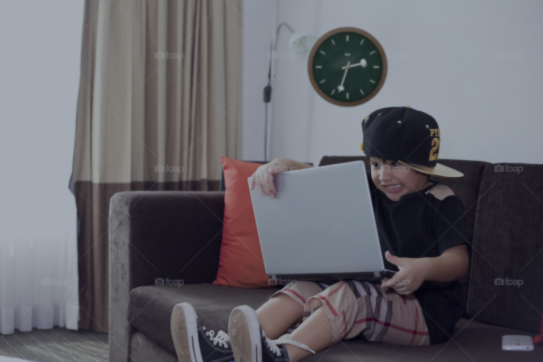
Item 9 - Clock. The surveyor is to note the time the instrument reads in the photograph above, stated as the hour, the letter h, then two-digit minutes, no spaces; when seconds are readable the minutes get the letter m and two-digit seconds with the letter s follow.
2h33
